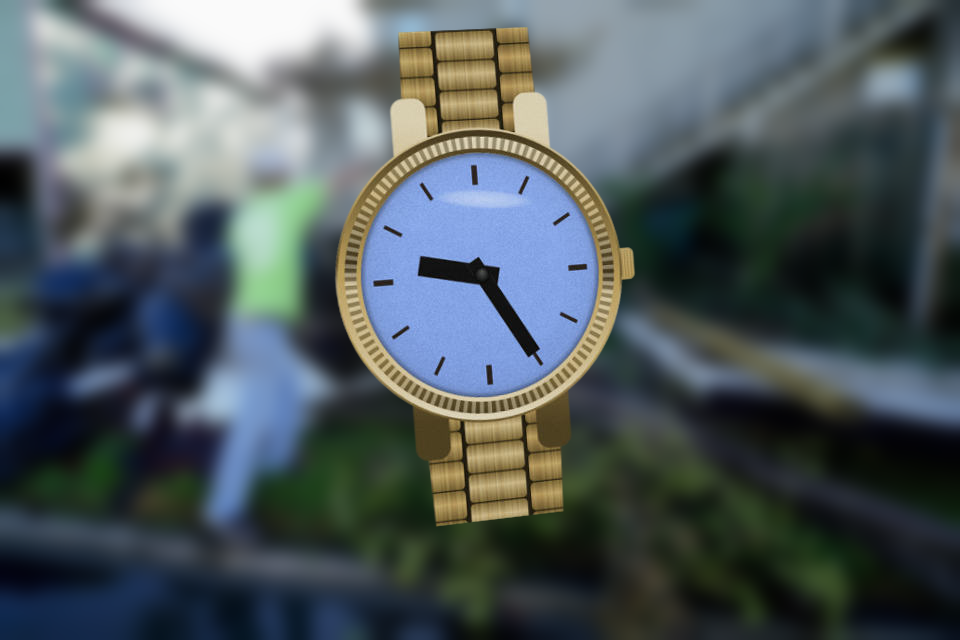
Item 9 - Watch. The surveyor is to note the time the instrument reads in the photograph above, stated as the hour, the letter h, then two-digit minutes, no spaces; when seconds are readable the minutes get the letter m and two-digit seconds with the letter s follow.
9h25
